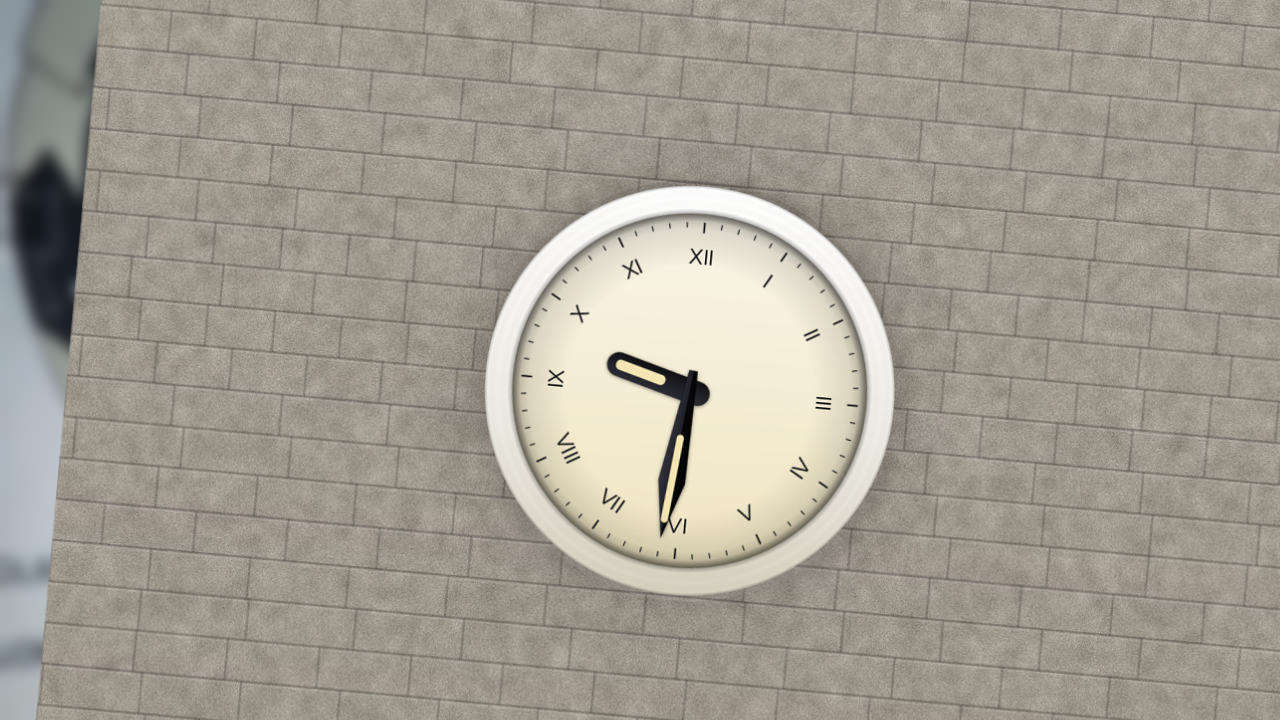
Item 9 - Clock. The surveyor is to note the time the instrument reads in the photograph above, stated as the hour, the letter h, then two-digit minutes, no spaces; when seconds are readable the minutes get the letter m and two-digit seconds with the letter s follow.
9h31
